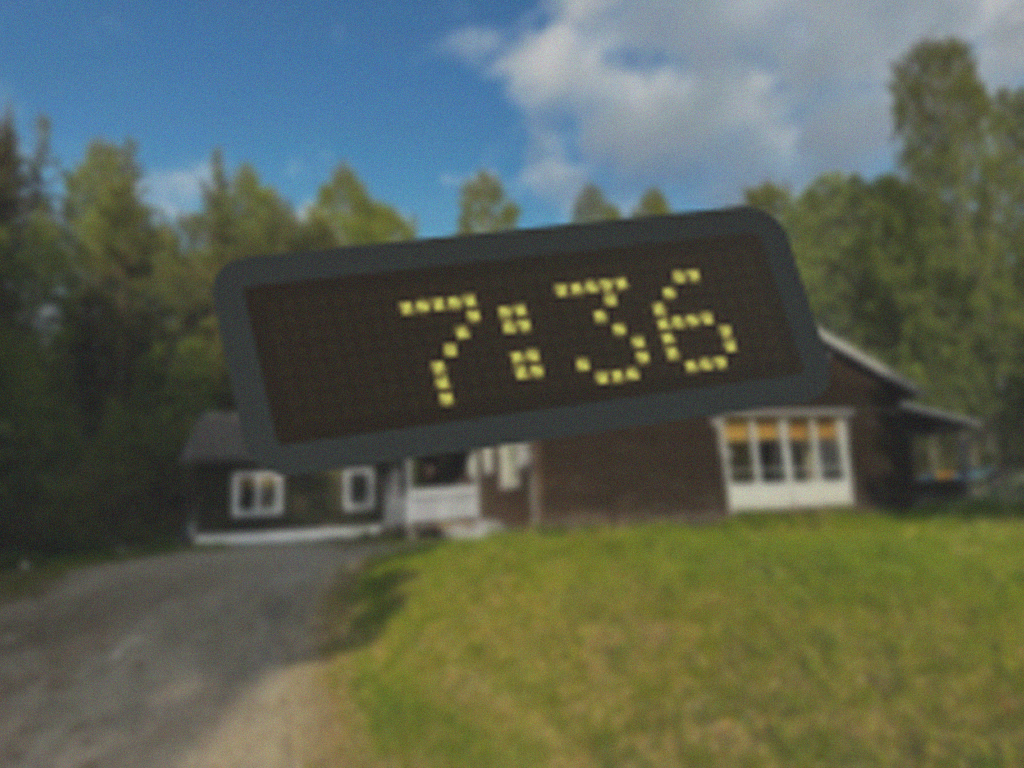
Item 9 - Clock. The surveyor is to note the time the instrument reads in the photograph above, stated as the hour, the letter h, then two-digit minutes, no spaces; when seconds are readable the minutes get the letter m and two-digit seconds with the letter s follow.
7h36
